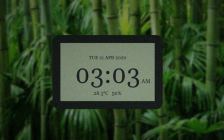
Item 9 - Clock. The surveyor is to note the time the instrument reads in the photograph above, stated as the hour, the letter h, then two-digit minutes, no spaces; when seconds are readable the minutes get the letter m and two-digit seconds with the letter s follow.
3h03
